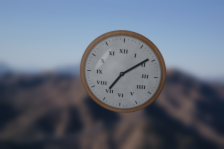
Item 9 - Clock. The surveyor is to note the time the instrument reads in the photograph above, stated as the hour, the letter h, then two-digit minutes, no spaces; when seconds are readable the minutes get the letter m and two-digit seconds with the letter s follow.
7h09
